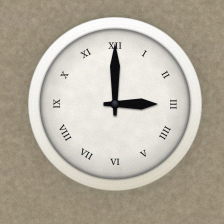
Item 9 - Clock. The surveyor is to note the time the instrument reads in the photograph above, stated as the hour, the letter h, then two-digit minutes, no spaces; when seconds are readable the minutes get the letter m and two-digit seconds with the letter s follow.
3h00
